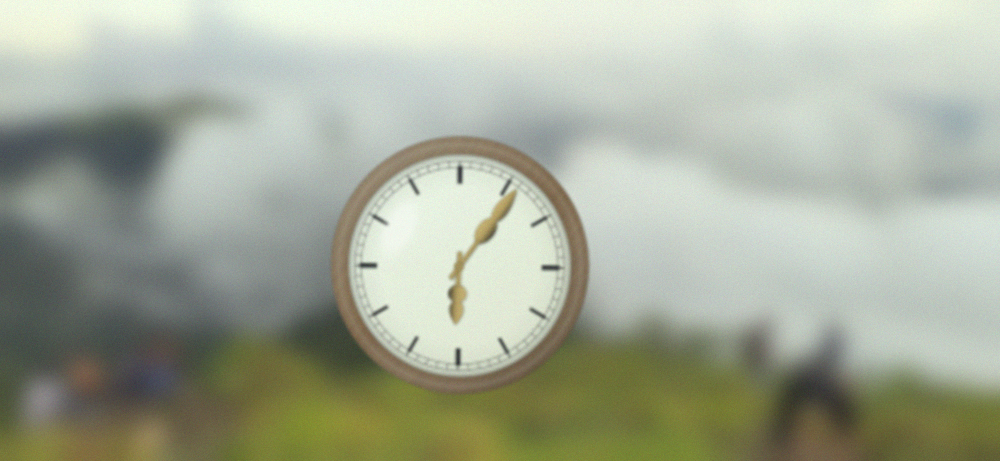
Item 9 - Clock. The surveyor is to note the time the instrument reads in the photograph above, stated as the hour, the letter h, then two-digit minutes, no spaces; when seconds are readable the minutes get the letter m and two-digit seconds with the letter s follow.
6h06
